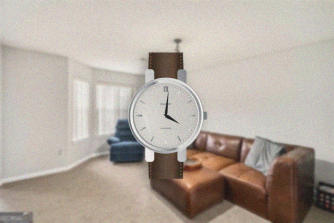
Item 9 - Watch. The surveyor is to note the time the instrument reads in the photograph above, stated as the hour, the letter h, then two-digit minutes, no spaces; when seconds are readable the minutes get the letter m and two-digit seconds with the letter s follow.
4h01
